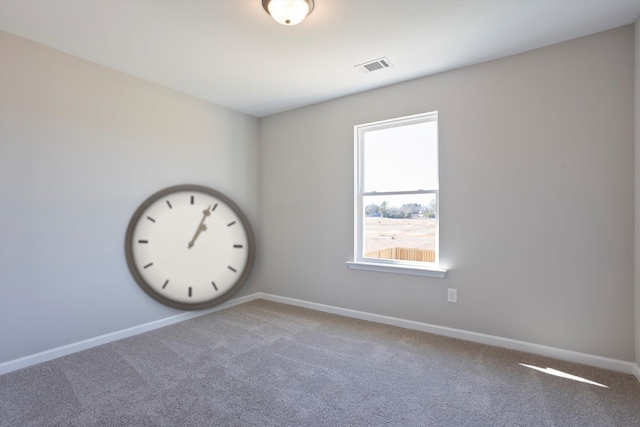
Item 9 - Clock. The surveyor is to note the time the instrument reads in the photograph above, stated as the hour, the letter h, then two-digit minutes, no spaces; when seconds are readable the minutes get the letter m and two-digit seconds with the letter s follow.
1h04
